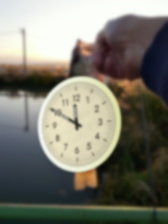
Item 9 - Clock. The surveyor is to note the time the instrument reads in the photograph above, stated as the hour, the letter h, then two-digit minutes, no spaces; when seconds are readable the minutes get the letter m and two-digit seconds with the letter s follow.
11h50
